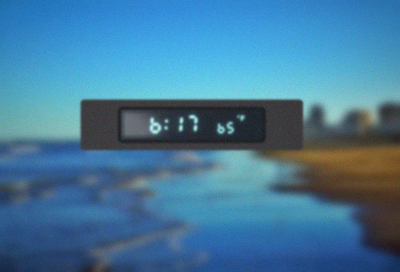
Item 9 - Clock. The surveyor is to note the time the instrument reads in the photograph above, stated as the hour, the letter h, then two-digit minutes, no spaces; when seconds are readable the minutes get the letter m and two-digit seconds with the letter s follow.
6h17
